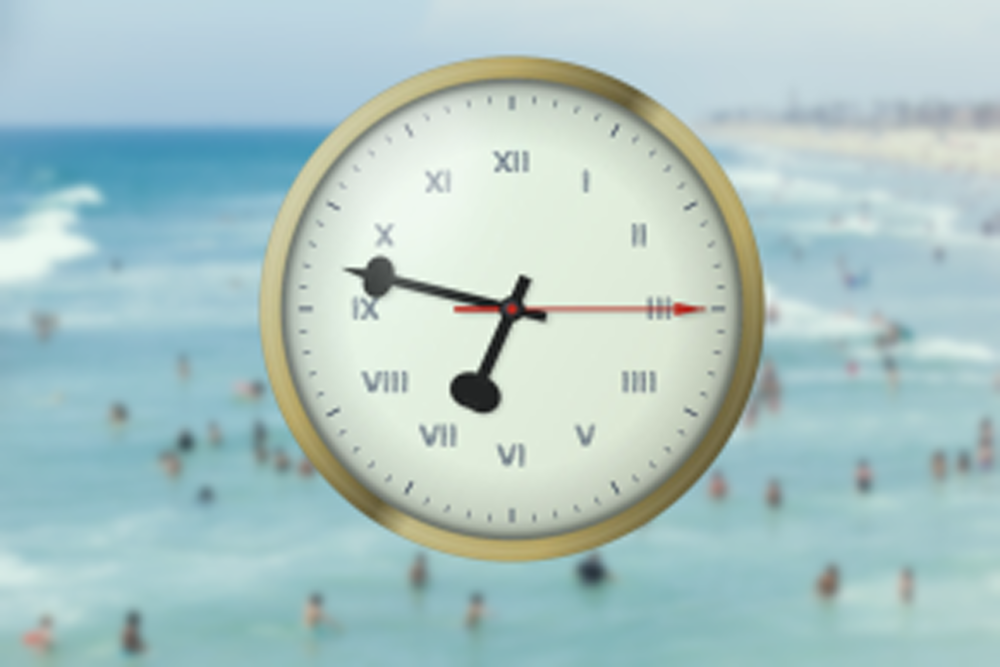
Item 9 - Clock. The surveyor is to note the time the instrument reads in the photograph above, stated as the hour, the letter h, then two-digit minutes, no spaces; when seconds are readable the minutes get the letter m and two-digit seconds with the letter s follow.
6h47m15s
